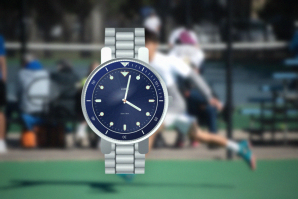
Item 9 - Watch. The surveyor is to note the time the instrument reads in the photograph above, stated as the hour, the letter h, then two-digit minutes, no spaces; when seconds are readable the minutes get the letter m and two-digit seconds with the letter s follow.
4h02
